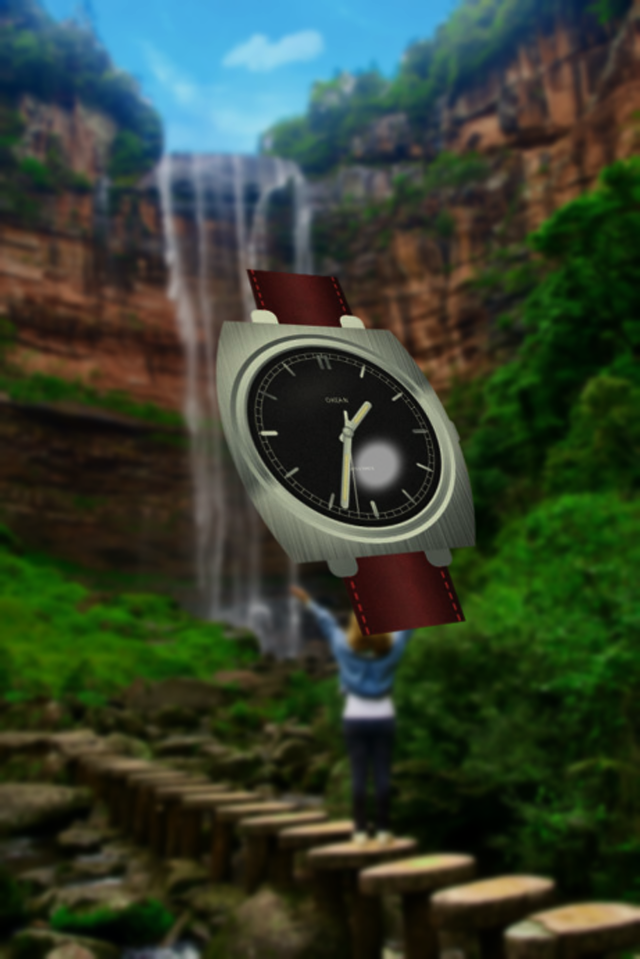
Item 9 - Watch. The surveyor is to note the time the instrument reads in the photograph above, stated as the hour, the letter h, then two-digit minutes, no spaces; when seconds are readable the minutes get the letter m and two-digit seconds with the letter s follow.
1h33m32s
